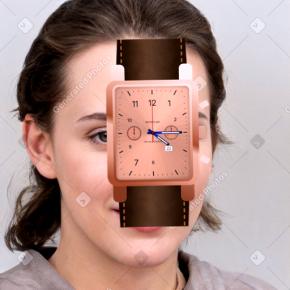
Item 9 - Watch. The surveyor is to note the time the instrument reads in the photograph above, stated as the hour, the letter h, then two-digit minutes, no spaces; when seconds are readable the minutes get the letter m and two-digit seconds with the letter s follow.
4h15
